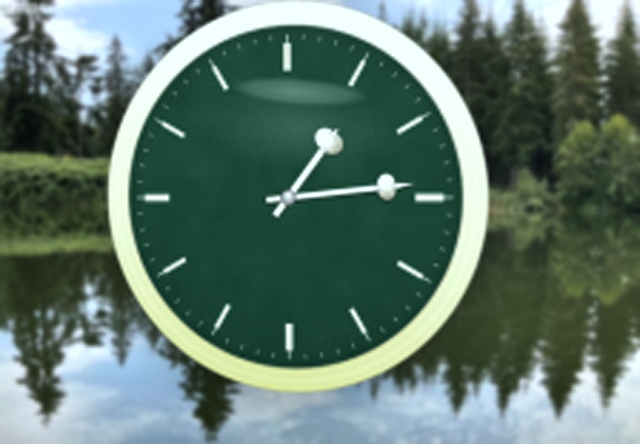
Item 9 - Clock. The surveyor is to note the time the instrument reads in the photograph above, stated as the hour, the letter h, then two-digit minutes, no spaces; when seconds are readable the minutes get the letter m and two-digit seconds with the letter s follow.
1h14
